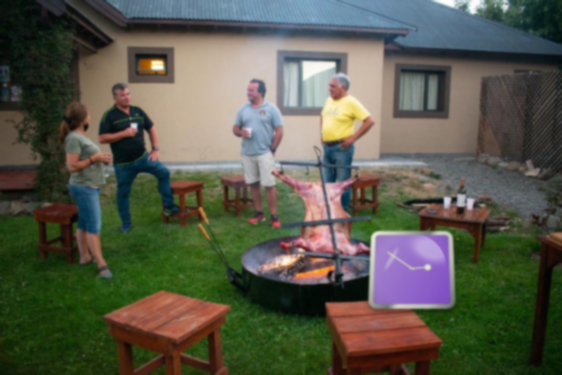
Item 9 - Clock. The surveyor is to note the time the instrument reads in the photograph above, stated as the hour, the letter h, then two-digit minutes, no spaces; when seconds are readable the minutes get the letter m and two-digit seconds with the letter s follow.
2h51
